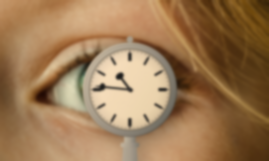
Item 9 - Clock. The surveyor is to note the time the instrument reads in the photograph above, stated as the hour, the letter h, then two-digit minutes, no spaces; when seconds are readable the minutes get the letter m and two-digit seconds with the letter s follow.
10h46
